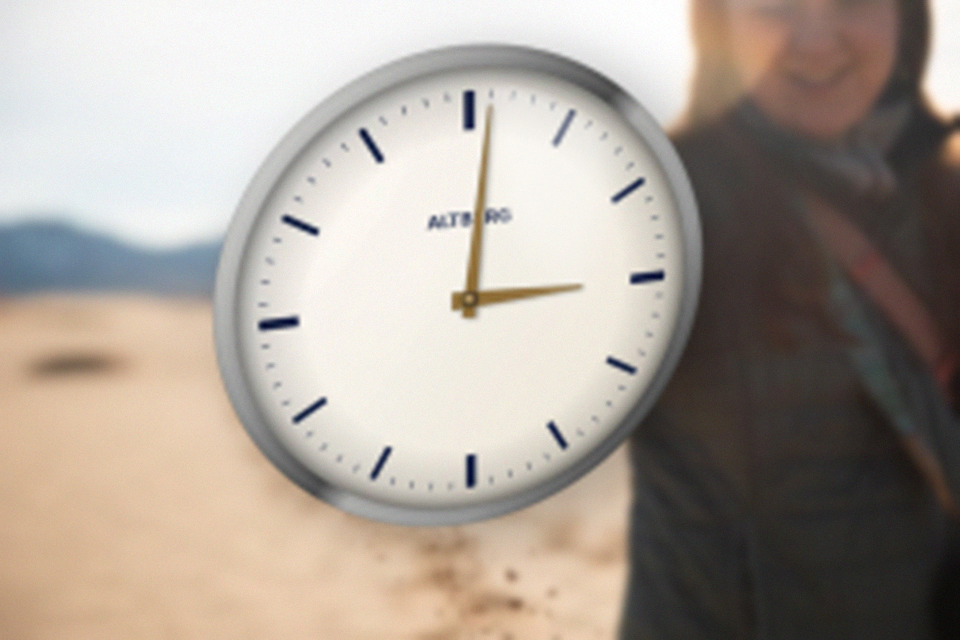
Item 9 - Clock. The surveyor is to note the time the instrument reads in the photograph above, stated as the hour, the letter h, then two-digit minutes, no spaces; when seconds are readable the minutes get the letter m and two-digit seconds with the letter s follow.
3h01
